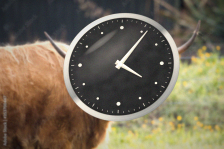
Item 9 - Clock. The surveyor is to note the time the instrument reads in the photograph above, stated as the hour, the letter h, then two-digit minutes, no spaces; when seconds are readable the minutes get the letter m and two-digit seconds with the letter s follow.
4h06
